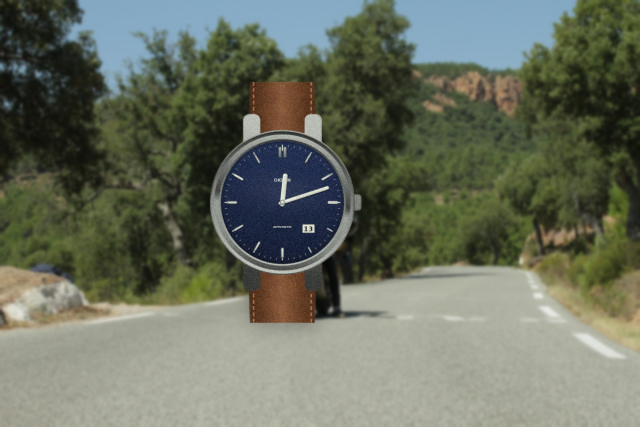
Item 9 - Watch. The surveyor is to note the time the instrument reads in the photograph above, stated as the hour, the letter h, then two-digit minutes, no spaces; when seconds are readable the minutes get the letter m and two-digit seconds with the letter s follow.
12h12
